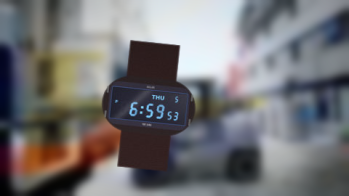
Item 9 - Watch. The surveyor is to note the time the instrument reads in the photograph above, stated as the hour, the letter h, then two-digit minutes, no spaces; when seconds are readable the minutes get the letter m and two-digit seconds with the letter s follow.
6h59m53s
